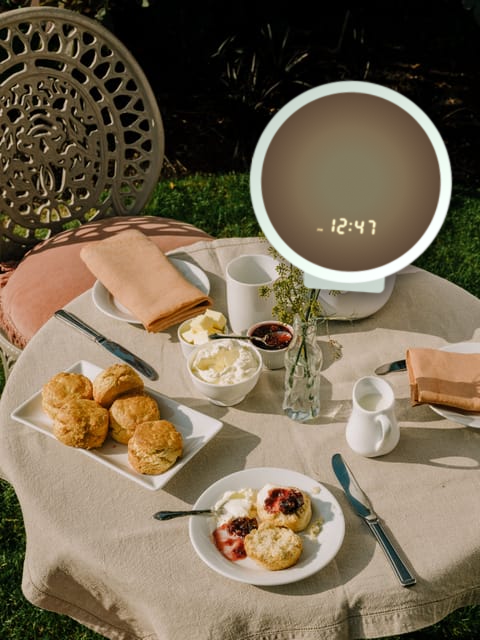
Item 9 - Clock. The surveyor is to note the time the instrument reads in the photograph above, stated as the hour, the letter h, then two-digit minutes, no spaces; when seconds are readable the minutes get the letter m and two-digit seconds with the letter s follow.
12h47
